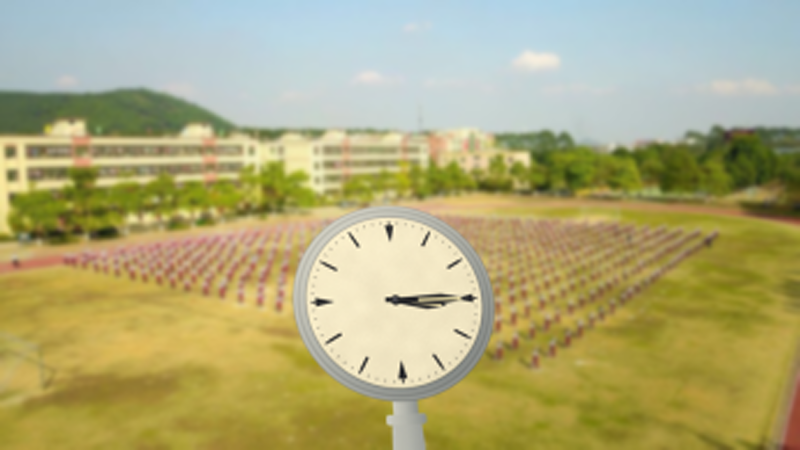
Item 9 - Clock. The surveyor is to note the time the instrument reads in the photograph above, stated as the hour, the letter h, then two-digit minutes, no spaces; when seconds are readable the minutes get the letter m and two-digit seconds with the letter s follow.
3h15
